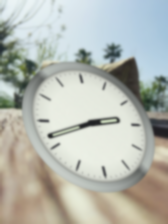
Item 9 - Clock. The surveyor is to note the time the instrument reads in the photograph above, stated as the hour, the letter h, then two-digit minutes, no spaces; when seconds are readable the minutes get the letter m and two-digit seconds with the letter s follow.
2h42
